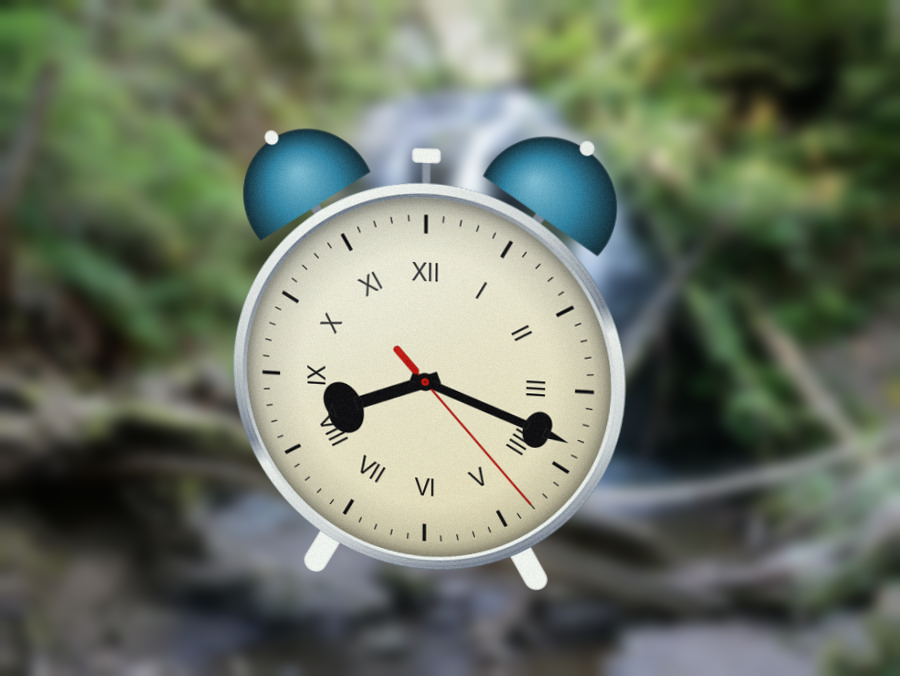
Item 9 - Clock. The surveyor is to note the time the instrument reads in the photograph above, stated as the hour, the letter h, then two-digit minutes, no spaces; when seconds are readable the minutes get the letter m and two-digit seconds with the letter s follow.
8h18m23s
